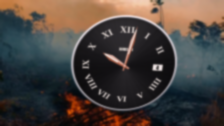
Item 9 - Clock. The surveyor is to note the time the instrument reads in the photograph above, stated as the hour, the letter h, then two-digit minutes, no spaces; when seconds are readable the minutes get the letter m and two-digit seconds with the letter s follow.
10h02
